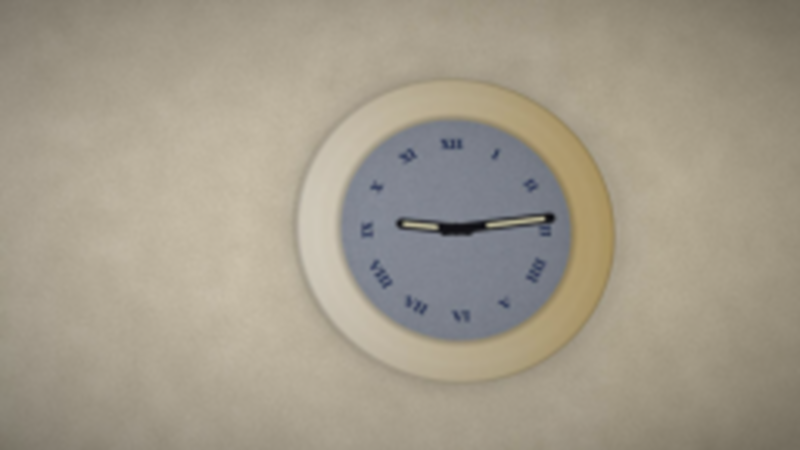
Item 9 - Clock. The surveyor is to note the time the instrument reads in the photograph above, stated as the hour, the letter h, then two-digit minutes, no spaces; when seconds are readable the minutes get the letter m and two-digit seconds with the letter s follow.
9h14
